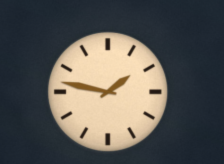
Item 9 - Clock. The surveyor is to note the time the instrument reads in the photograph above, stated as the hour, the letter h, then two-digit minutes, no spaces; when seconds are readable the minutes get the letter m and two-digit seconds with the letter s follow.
1h47
